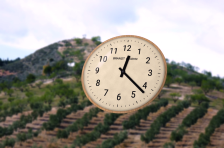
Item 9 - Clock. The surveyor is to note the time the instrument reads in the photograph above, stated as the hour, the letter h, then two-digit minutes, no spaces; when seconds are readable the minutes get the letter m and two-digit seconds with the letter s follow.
12h22
